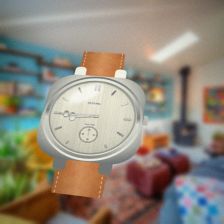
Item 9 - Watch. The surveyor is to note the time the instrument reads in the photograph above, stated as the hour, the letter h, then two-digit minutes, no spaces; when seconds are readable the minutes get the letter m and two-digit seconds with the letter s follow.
8h45
